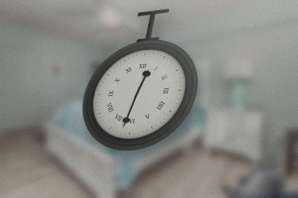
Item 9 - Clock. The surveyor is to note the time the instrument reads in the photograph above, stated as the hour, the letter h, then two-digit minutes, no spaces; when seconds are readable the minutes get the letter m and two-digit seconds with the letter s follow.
12h32
